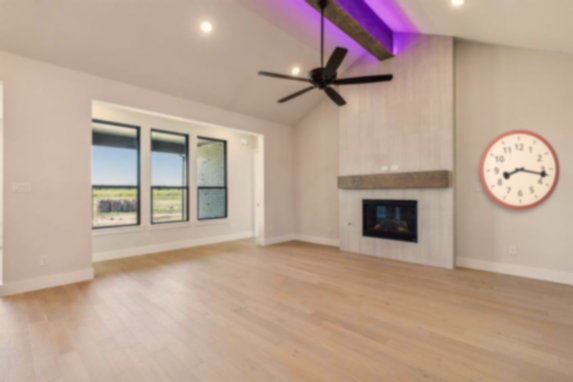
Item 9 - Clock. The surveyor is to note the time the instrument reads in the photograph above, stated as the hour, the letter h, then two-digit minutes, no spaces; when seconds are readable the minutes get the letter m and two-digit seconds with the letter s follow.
8h17
